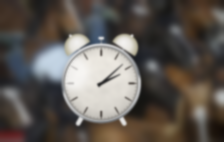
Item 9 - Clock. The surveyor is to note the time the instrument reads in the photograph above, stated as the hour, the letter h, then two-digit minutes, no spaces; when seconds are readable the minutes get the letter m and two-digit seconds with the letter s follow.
2h08
